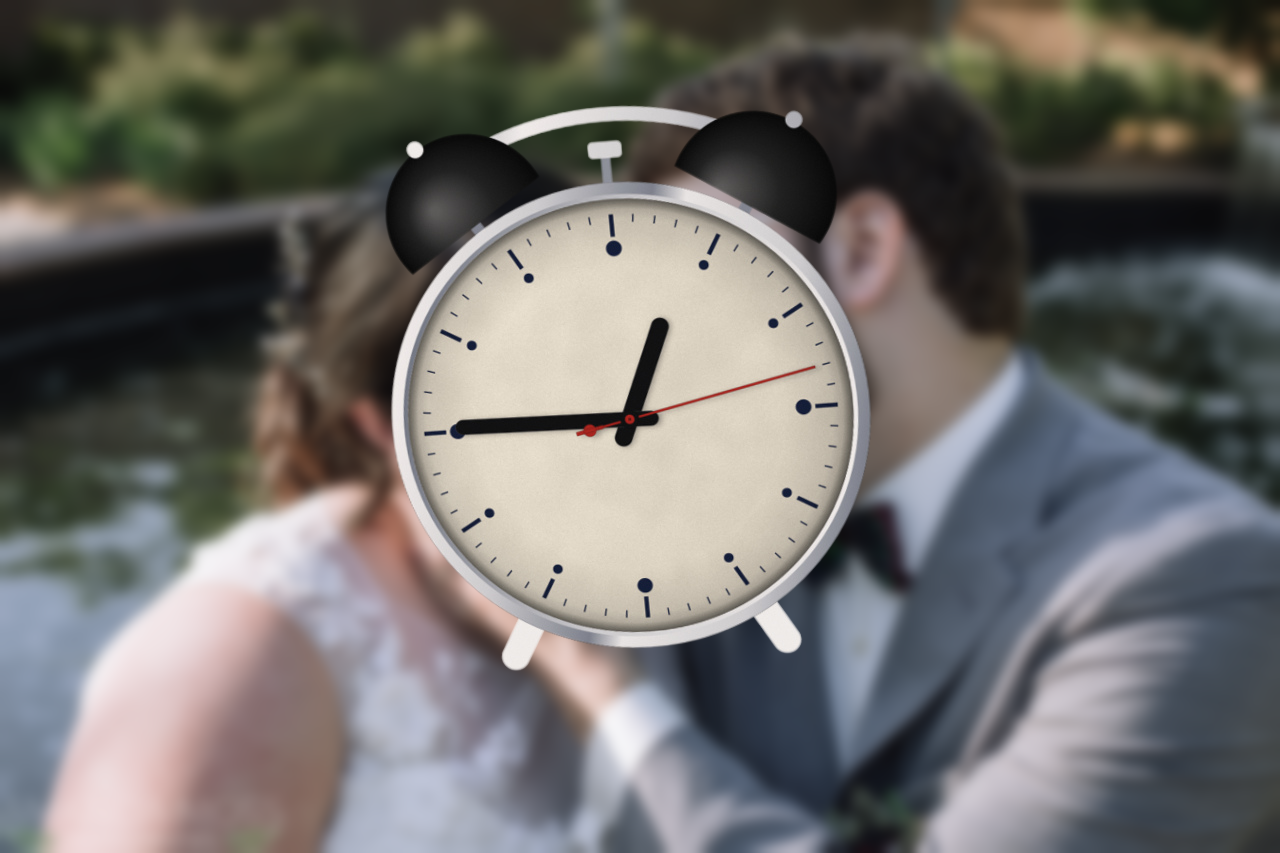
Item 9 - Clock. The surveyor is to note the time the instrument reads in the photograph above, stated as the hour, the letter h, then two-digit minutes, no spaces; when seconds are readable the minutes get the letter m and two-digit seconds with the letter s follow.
12h45m13s
